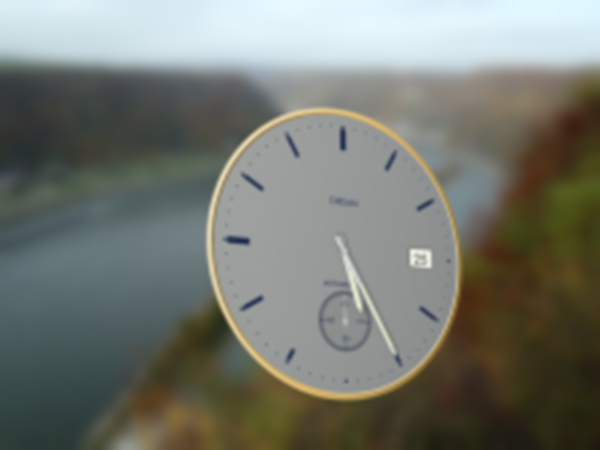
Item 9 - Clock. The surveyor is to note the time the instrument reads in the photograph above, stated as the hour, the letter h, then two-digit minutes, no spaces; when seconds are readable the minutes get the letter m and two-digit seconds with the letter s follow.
5h25
